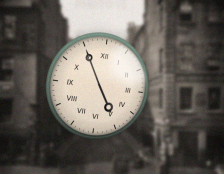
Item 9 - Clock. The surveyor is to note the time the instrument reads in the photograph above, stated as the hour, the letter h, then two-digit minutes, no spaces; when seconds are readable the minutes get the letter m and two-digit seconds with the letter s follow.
4h55
